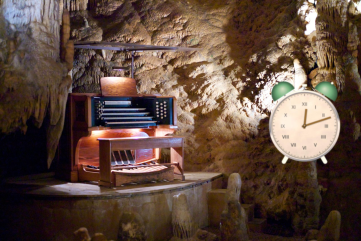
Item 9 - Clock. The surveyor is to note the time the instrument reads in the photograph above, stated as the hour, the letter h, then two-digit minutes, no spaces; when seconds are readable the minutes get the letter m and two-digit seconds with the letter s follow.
12h12
